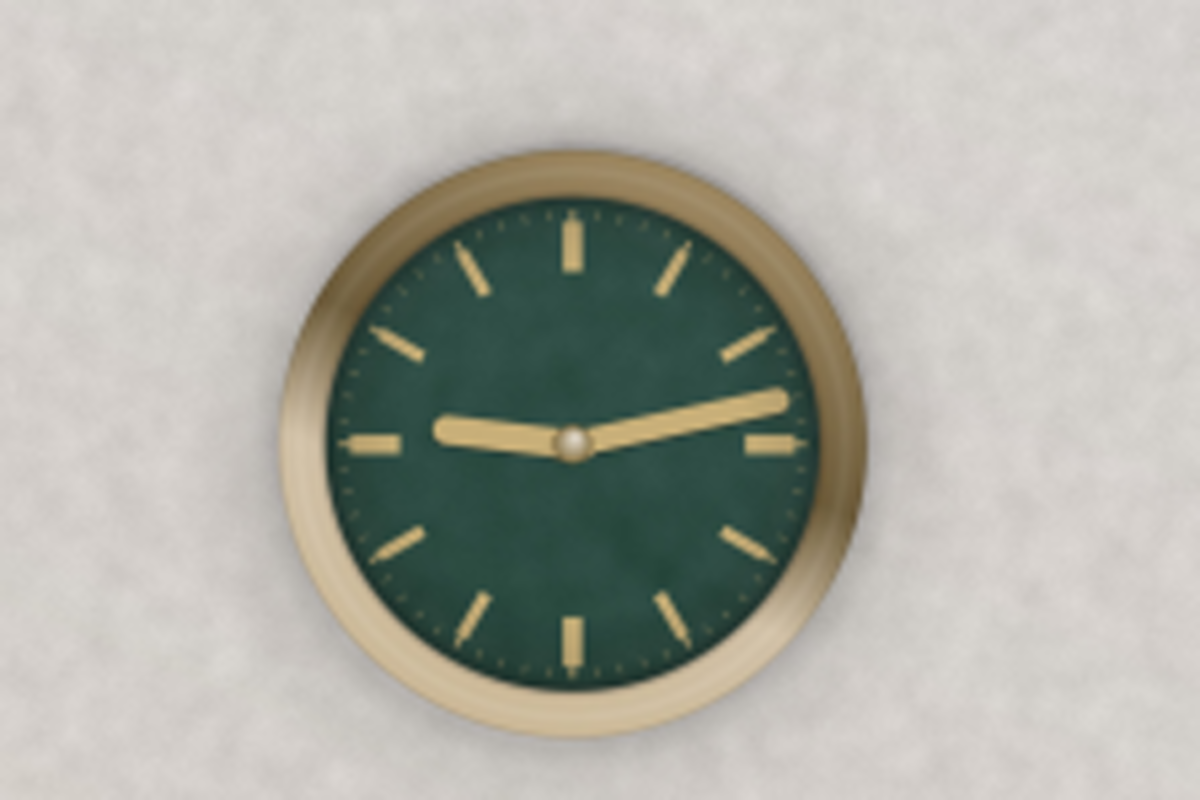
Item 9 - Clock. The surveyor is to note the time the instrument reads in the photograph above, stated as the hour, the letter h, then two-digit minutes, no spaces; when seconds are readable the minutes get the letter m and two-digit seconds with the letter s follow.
9h13
